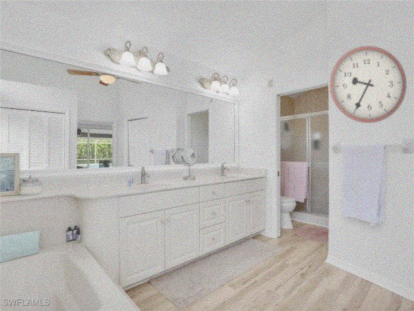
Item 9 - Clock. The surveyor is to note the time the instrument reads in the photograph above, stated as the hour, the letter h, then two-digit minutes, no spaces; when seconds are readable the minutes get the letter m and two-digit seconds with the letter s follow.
9h35
